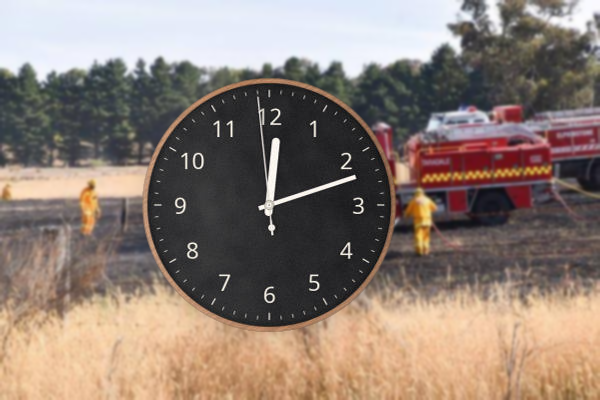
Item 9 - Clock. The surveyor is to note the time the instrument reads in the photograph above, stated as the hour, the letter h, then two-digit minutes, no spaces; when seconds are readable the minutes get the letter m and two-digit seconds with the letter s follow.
12h11m59s
